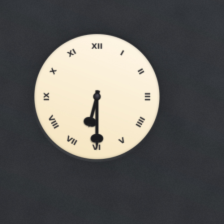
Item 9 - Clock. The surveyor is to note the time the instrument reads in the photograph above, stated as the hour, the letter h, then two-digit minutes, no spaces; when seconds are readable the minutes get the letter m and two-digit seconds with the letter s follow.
6h30
